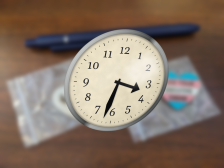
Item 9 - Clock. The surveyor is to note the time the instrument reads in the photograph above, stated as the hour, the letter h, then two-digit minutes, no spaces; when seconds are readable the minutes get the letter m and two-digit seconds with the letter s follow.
3h32
